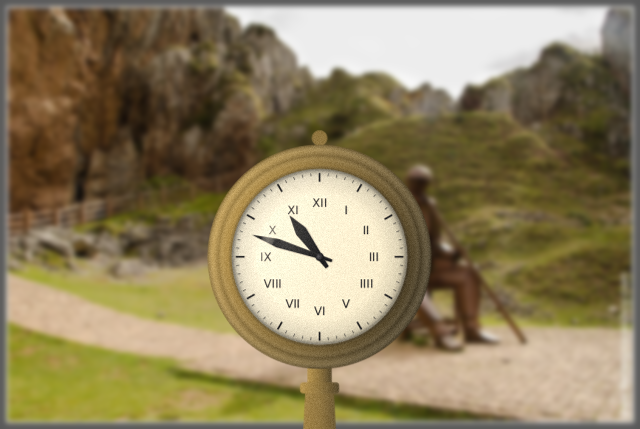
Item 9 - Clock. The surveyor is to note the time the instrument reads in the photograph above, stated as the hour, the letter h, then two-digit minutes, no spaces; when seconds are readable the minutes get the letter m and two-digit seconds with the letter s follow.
10h48
